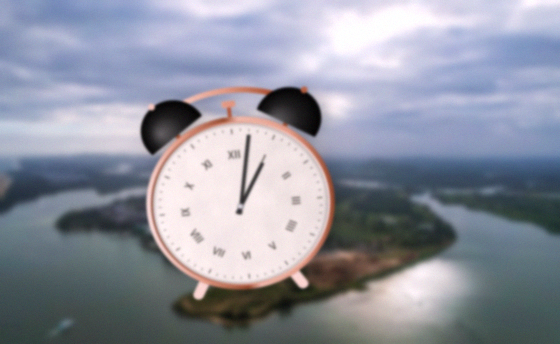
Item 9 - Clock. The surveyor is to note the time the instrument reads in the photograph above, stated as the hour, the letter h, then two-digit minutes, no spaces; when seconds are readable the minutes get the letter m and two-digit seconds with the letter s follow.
1h02
